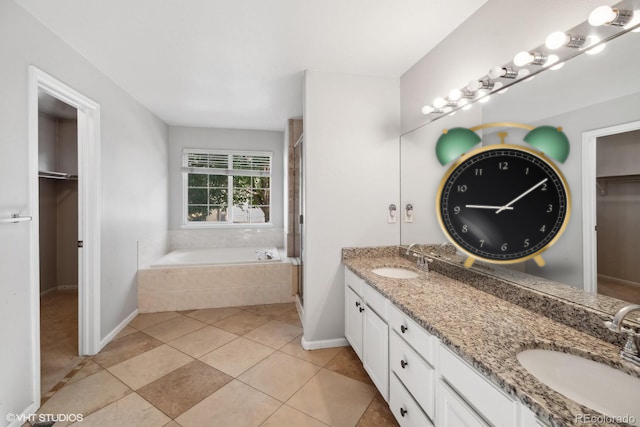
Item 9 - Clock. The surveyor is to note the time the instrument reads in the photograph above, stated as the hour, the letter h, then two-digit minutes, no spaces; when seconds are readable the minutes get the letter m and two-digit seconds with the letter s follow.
9h09
